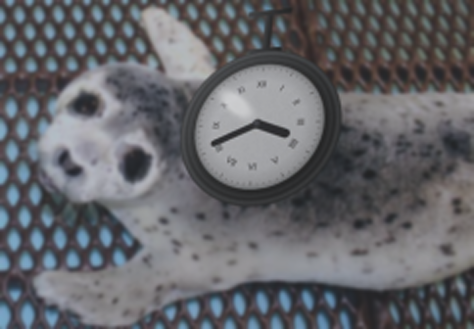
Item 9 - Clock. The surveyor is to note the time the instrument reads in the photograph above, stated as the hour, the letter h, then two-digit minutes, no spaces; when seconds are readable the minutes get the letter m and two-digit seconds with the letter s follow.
3h41
